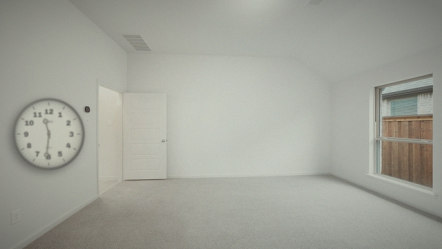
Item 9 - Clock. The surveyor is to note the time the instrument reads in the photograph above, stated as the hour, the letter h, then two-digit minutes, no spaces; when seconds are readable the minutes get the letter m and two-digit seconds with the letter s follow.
11h31
